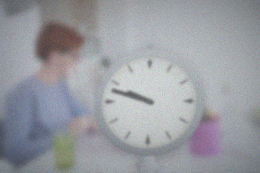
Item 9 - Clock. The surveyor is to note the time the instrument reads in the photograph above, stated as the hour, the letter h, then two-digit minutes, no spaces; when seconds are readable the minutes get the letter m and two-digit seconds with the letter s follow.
9h48
